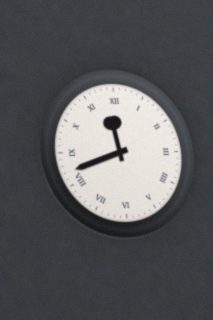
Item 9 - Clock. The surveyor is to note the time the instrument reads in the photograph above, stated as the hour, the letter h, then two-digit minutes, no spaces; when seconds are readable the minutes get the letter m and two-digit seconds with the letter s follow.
11h42
